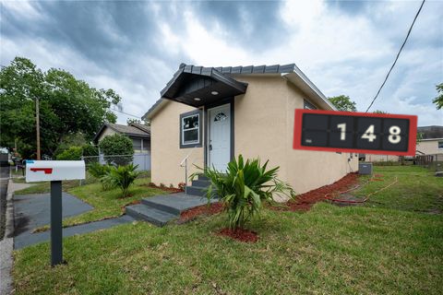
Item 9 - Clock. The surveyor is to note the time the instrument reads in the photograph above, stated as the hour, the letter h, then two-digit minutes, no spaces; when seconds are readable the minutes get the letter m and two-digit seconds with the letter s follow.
1h48
